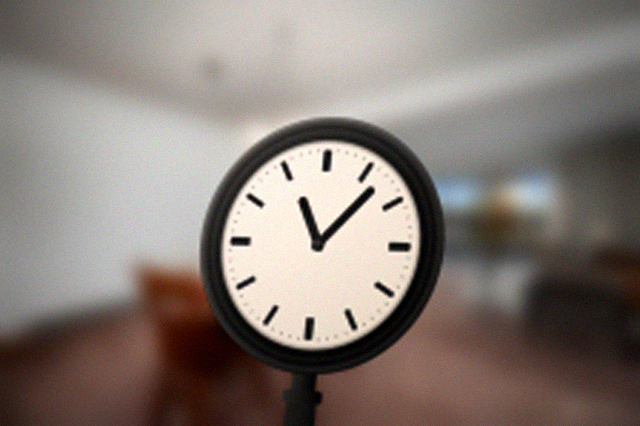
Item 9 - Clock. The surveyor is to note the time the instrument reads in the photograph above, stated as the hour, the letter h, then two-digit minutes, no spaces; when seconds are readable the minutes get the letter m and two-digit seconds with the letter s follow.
11h07
